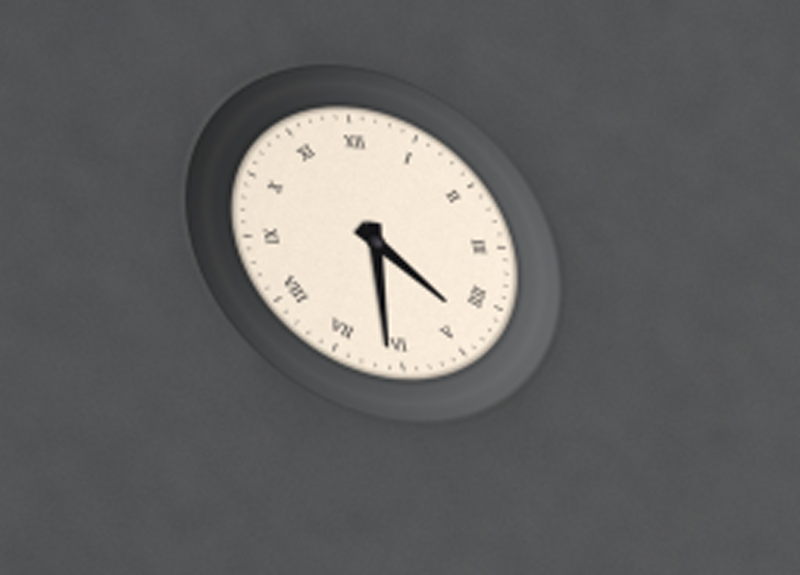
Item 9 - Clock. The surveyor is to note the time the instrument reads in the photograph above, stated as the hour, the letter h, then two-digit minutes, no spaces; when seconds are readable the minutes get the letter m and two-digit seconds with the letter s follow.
4h31
